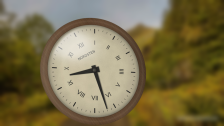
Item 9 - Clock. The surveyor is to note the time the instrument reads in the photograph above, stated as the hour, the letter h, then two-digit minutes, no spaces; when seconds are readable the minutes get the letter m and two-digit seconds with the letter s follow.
9h32
